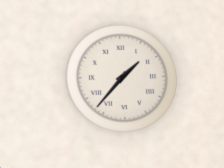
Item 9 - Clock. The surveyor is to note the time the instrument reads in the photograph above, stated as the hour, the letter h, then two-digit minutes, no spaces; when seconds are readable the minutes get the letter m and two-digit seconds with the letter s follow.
1h37
